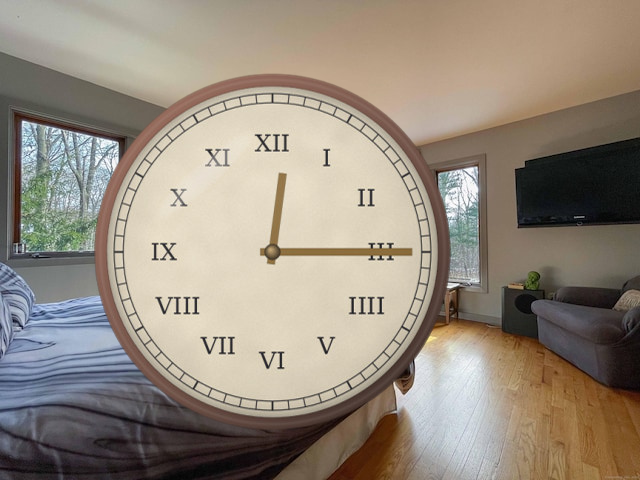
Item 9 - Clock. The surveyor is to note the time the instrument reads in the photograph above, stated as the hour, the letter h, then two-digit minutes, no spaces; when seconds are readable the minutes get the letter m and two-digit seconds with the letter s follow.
12h15
